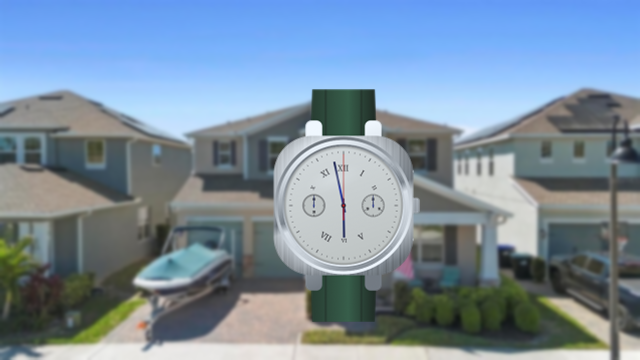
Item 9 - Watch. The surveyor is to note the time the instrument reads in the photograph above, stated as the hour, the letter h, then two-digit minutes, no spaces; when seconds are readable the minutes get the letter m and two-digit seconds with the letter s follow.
5h58
